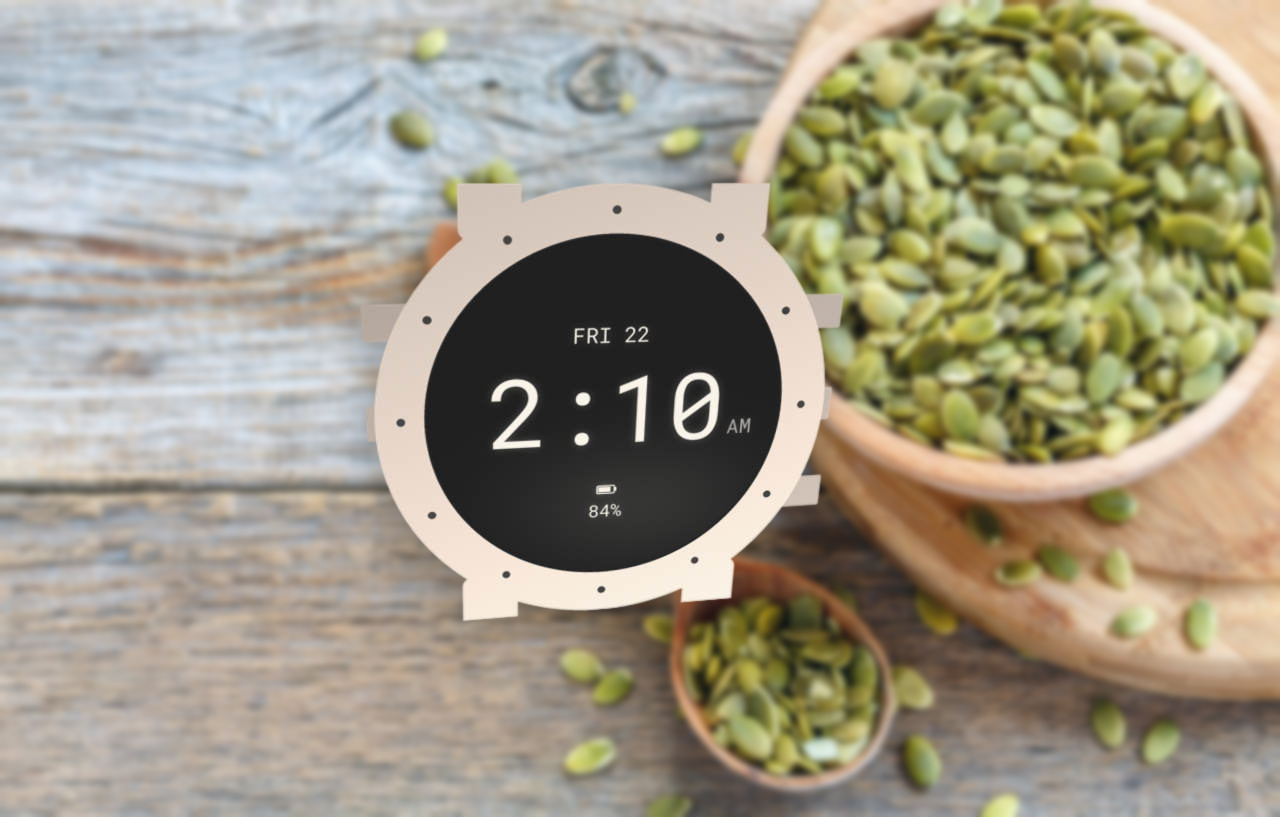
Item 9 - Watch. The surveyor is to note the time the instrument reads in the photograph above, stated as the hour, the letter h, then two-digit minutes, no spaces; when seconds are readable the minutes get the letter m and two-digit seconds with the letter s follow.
2h10
